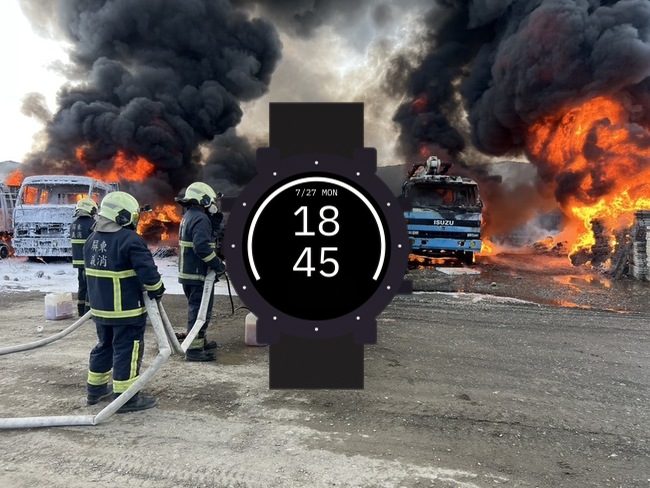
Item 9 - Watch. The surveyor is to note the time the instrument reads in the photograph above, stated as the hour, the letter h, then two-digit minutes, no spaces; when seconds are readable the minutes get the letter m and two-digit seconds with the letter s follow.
18h45
